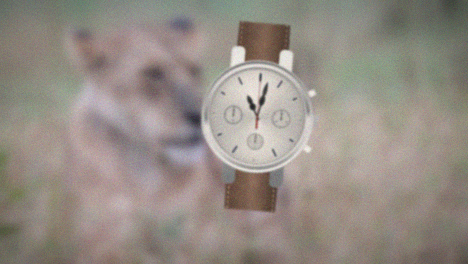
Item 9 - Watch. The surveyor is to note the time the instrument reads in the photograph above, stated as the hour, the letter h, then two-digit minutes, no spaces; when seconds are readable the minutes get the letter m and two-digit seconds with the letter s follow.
11h02
